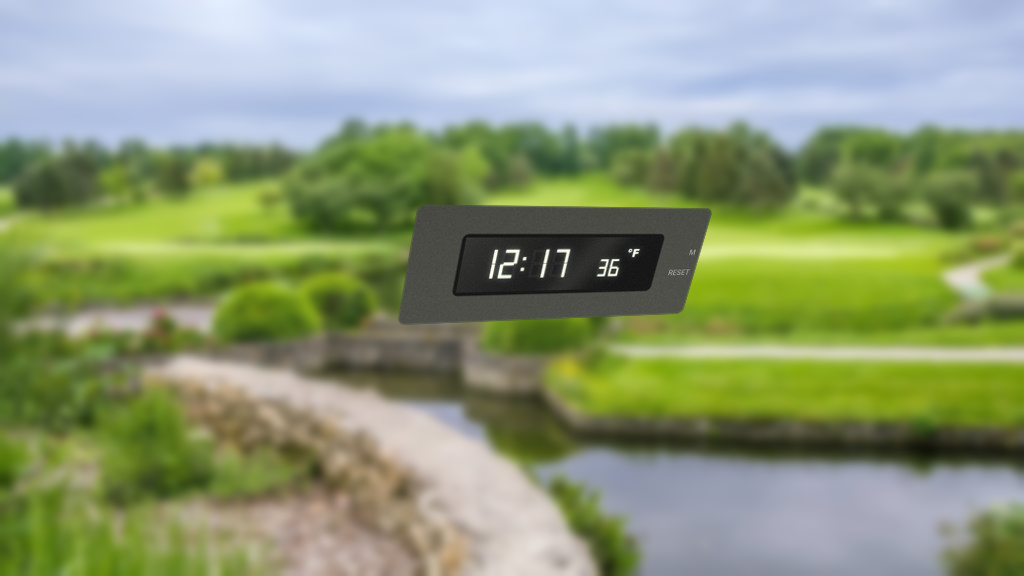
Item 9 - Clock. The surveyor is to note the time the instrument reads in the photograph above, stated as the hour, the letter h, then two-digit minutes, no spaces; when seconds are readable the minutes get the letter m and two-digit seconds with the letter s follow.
12h17
